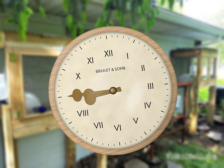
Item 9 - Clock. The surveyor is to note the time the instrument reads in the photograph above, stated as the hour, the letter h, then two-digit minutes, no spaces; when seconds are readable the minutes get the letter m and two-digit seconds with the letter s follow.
8h45
